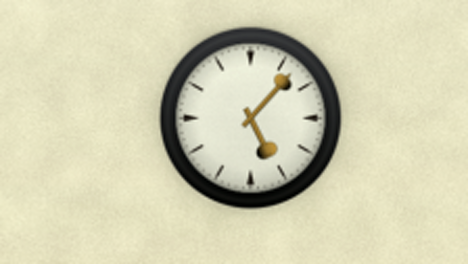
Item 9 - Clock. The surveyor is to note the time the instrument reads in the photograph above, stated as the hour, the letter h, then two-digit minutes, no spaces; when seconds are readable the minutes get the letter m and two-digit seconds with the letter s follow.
5h07
